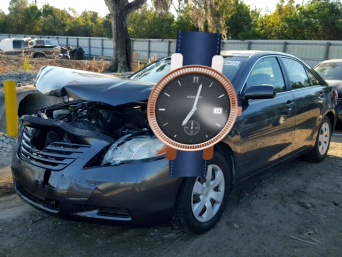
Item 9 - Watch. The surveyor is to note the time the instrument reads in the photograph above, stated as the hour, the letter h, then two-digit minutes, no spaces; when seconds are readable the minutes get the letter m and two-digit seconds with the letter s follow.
7h02
